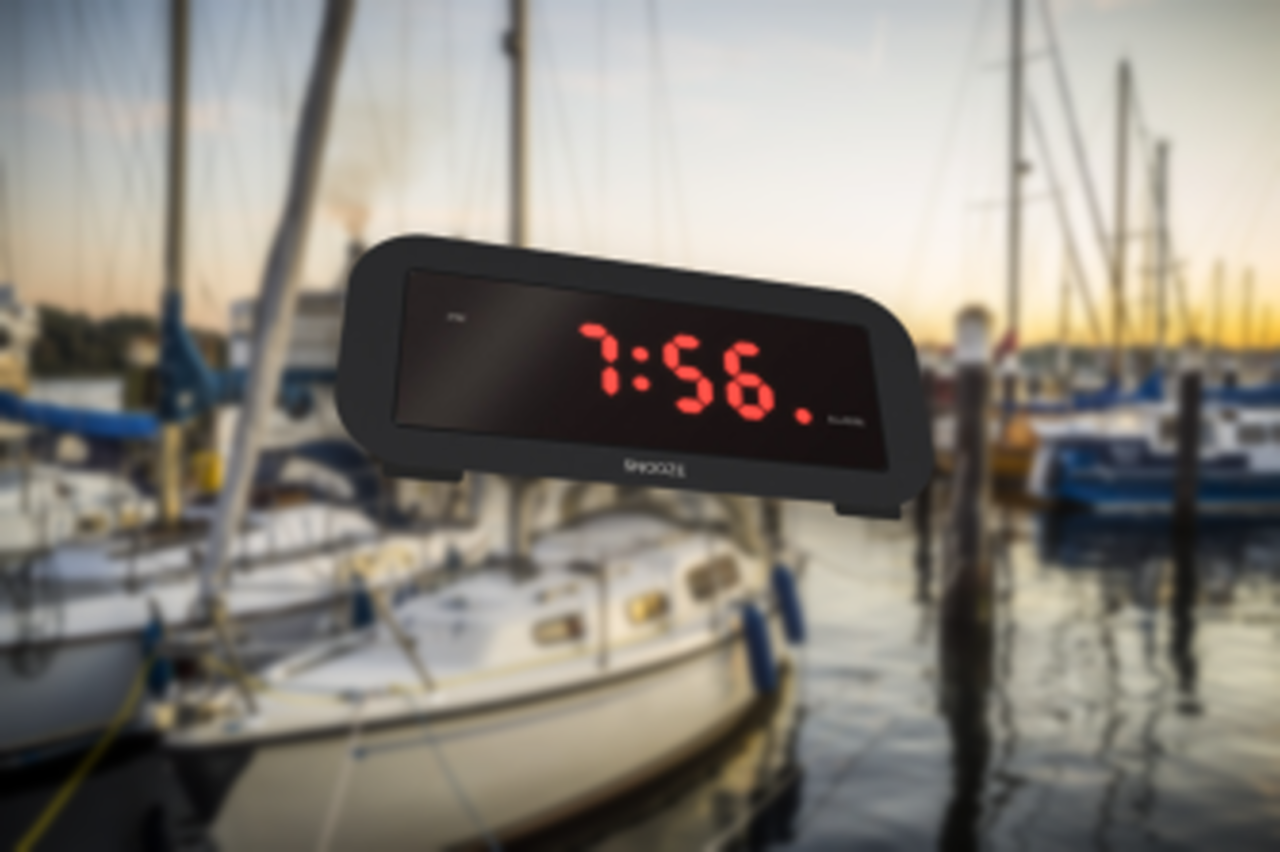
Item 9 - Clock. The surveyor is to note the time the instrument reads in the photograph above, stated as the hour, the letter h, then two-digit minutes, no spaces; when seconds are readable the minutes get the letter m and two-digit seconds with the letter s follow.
7h56
